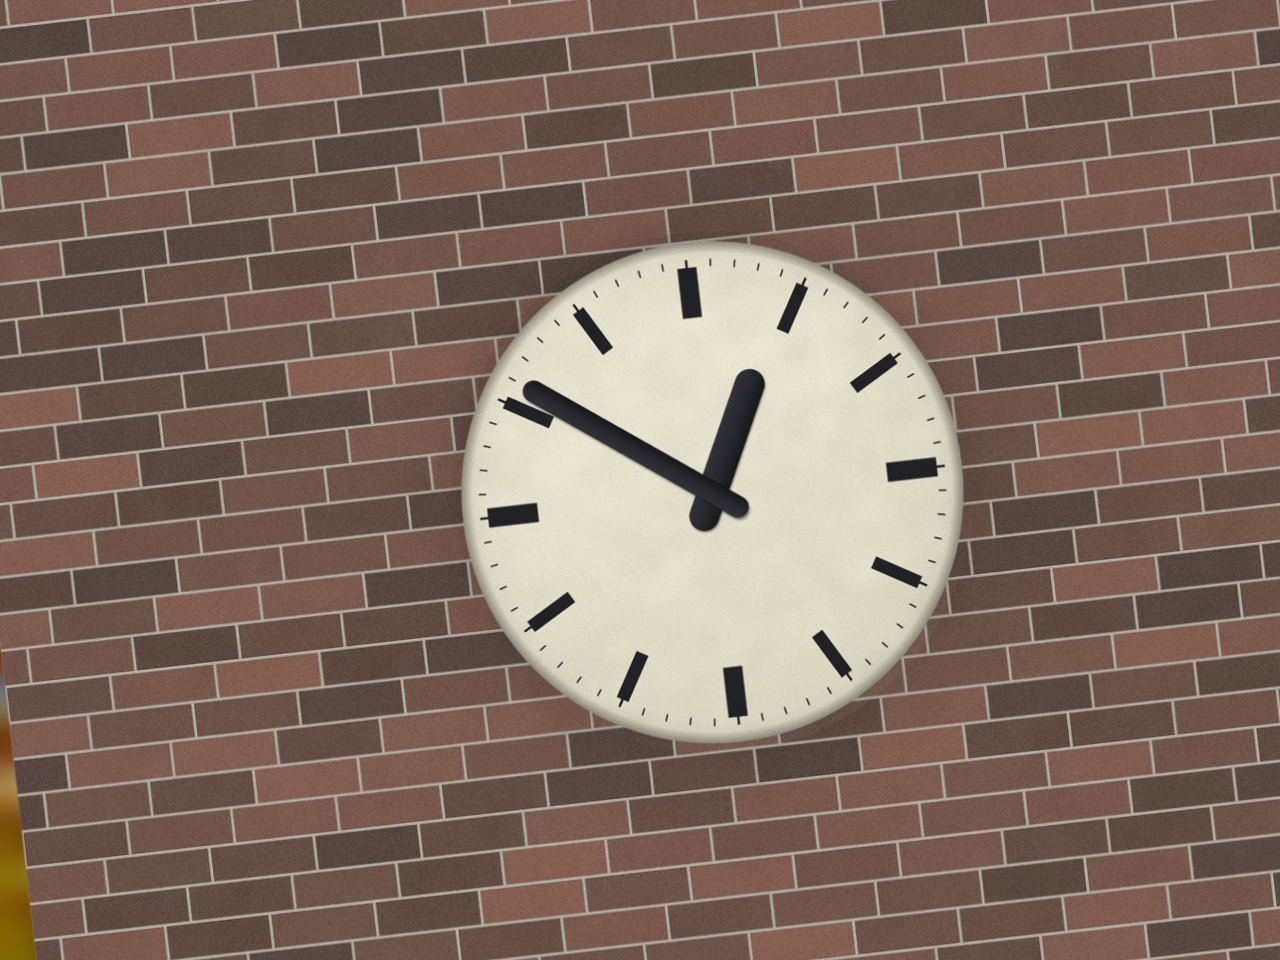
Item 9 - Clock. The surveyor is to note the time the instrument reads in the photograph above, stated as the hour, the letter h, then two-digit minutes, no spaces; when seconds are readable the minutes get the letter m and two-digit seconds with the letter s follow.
12h51
